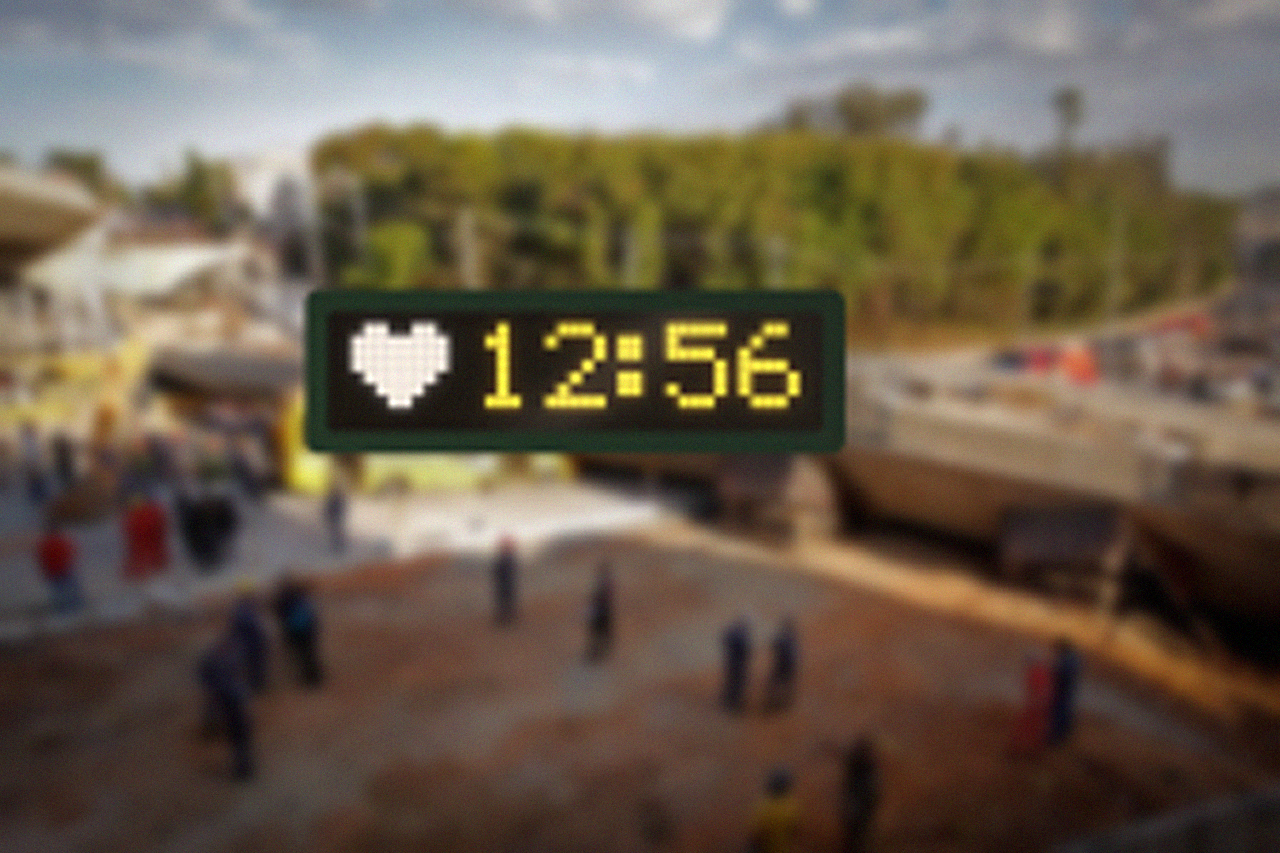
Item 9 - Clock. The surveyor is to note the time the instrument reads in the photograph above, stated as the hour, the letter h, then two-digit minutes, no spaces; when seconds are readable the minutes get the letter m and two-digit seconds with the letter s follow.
12h56
